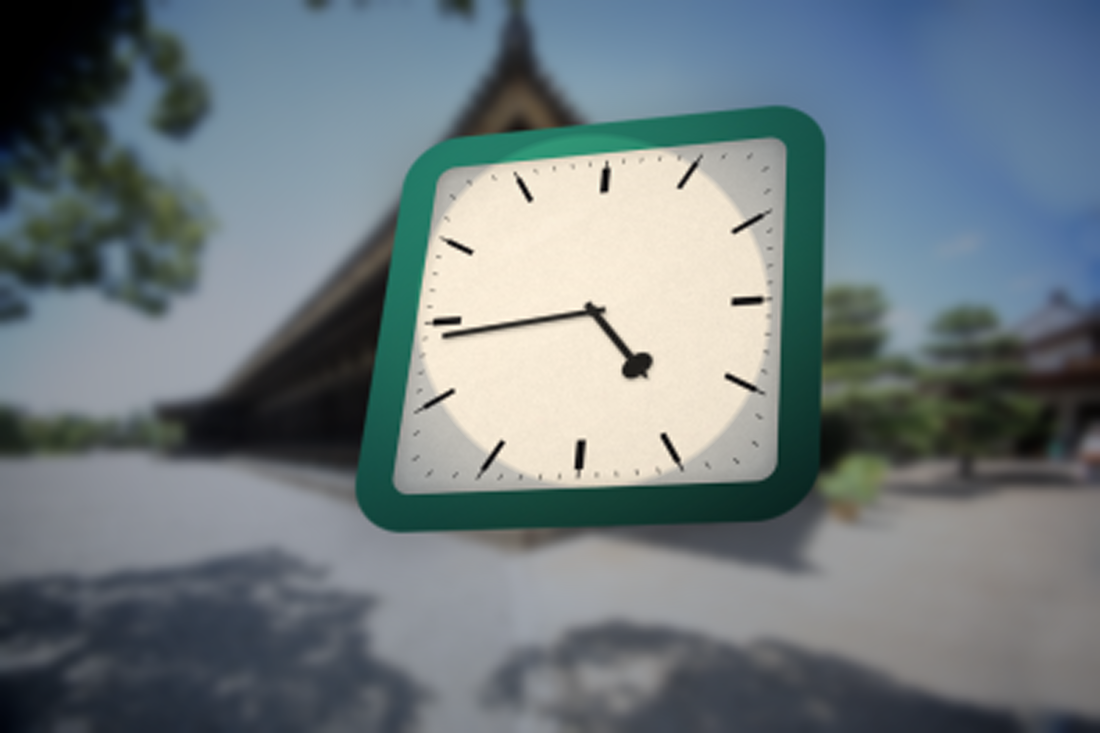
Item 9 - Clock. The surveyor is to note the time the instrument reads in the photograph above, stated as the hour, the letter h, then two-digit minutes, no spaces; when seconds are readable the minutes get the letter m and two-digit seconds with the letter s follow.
4h44
